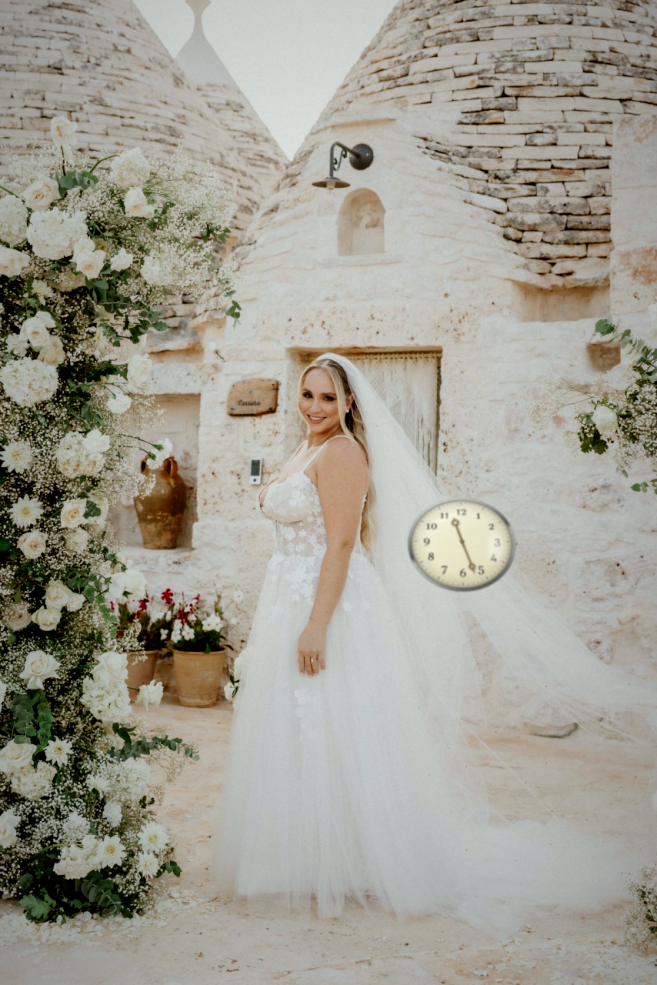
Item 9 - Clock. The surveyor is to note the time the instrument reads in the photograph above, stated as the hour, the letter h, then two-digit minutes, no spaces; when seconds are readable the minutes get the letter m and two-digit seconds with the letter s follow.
11h27
